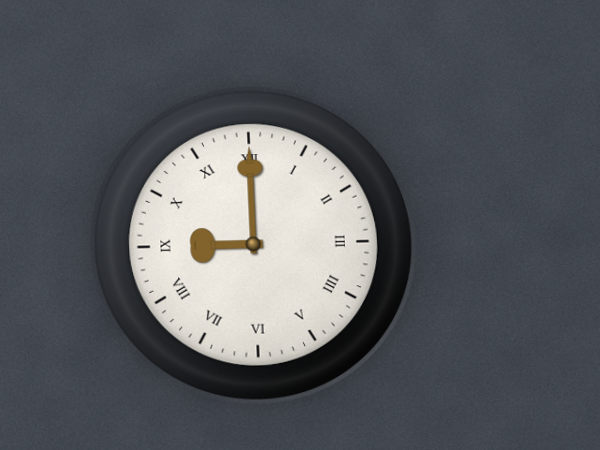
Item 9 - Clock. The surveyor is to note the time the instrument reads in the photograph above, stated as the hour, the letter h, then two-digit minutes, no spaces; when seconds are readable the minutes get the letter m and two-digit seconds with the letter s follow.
9h00
